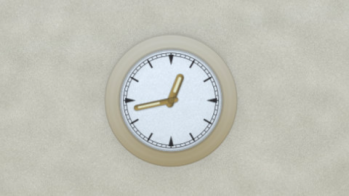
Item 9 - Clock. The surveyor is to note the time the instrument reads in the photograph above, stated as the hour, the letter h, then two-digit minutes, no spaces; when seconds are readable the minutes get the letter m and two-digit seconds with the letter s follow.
12h43
